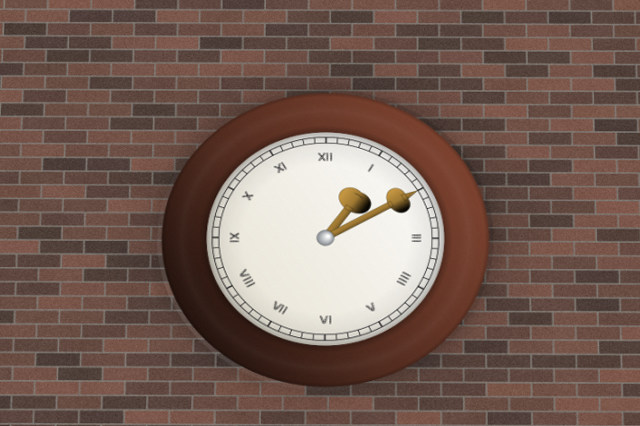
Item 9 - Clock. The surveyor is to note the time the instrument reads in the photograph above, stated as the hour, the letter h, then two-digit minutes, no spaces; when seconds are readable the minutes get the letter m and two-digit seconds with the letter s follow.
1h10
